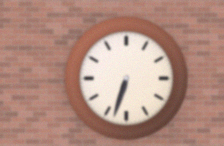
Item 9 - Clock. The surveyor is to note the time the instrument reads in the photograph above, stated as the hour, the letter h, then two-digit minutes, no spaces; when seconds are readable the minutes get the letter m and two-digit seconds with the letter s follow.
6h33
